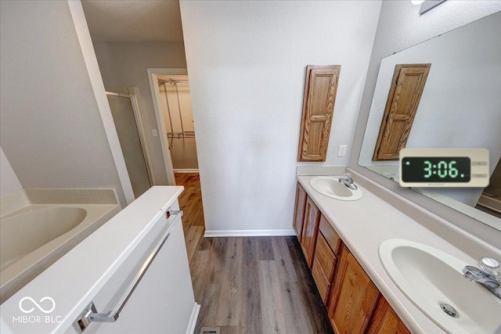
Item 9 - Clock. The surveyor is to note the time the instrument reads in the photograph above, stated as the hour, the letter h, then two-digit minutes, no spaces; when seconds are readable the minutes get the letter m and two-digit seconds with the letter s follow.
3h06
